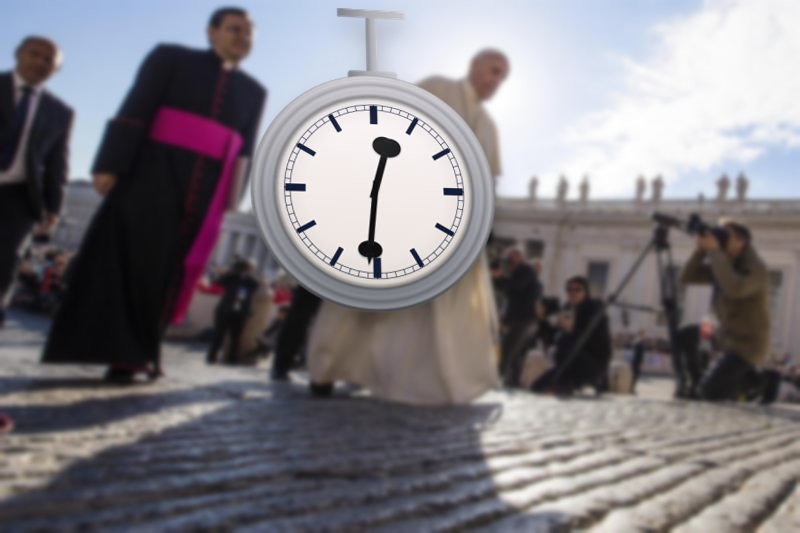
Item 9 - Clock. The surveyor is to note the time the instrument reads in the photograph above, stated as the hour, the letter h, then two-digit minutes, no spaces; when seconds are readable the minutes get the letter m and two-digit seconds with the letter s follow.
12h31
